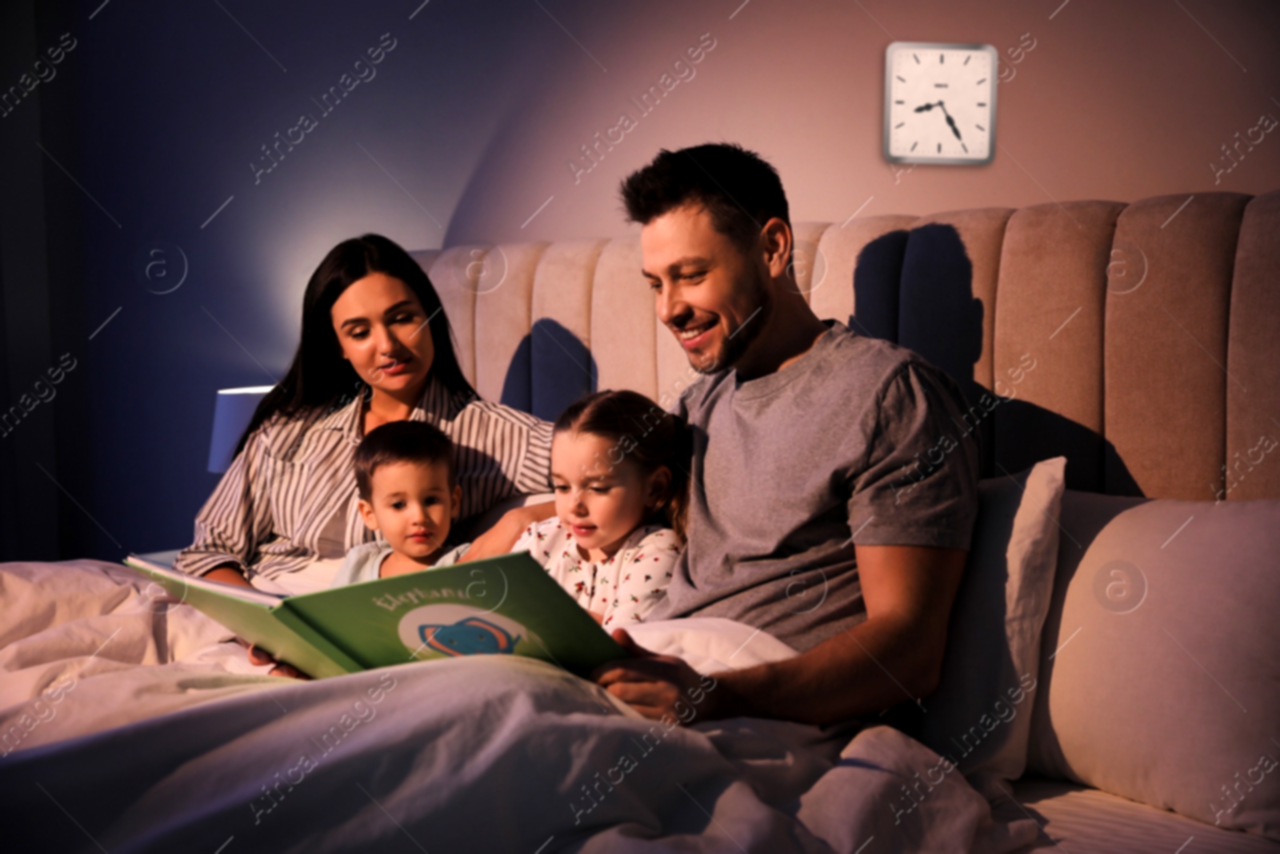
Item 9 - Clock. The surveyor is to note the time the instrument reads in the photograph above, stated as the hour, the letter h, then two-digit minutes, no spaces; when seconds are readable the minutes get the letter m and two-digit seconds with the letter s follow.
8h25
